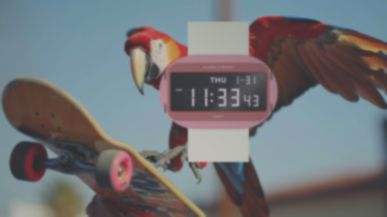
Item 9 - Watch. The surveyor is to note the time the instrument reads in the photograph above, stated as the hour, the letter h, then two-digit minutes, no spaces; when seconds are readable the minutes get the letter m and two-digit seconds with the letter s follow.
11h33m43s
